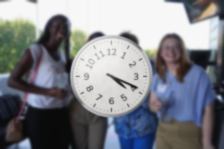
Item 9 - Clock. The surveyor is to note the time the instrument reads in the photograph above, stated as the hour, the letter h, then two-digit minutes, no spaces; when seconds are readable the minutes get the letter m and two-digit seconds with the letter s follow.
4h19
